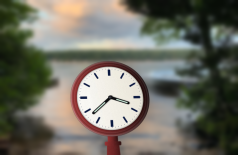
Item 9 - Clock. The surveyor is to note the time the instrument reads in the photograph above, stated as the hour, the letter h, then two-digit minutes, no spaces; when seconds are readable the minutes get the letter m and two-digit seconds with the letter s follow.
3h38
